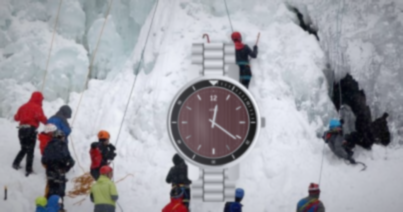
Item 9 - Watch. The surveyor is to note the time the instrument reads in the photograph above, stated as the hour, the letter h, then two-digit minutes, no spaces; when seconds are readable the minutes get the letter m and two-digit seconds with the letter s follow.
12h21
